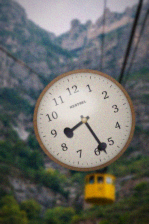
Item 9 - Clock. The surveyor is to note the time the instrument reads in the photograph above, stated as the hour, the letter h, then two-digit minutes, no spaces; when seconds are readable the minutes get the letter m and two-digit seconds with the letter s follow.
8h28
